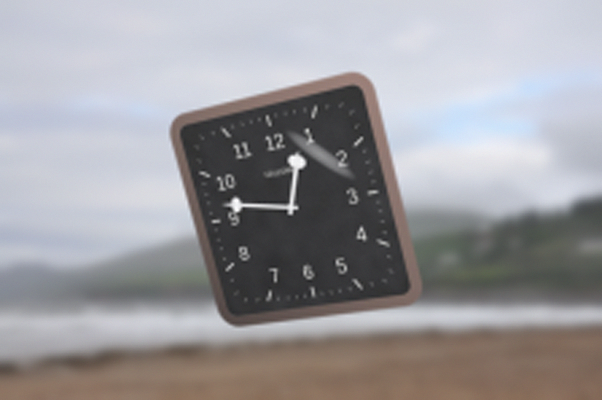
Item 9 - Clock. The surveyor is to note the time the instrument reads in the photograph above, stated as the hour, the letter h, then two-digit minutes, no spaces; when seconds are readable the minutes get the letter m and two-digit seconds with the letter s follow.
12h47
